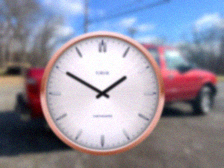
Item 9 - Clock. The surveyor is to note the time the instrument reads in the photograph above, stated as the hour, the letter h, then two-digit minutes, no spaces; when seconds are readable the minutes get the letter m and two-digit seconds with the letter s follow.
1h50
